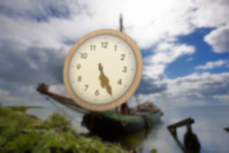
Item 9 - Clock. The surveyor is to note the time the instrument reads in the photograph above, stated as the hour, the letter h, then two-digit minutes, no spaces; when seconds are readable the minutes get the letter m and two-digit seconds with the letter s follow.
5h25
